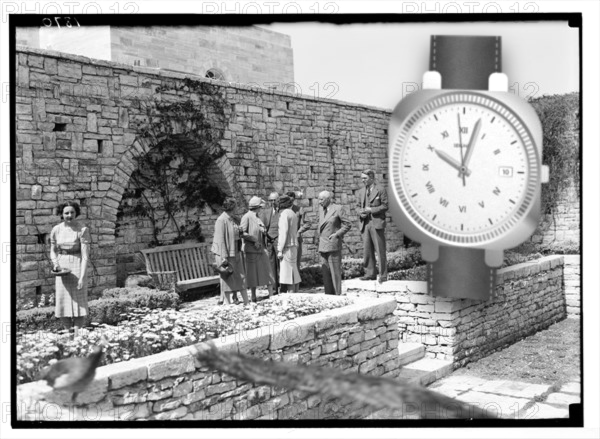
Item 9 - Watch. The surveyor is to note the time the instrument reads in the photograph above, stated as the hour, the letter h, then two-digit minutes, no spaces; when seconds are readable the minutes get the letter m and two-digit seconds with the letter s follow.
10h02m59s
